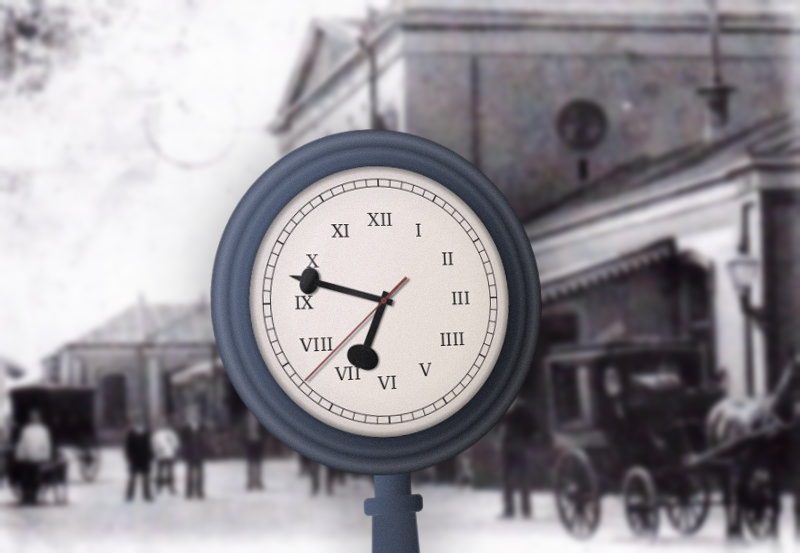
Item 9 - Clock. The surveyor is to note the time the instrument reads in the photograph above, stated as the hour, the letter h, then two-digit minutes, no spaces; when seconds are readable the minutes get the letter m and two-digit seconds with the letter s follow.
6h47m38s
